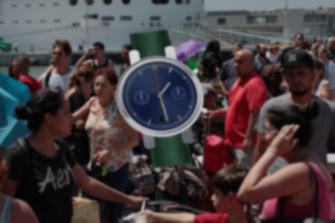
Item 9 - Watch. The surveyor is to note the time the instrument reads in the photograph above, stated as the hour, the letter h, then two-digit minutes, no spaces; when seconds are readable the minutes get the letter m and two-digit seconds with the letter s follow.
1h29
